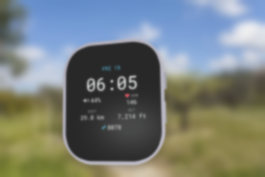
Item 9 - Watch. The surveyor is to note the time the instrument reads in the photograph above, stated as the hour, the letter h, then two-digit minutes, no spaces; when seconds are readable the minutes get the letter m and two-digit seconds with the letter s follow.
6h05
